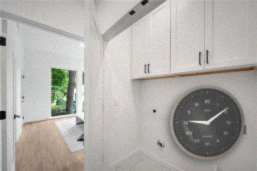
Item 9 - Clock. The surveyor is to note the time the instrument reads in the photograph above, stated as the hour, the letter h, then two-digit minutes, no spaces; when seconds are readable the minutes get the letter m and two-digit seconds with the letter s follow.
9h09
